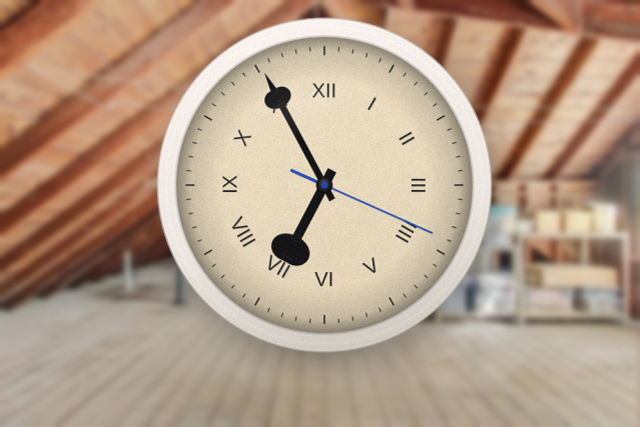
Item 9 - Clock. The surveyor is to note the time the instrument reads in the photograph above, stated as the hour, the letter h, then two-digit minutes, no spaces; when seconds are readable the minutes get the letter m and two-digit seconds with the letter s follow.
6h55m19s
